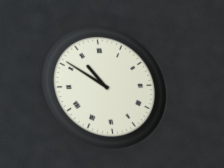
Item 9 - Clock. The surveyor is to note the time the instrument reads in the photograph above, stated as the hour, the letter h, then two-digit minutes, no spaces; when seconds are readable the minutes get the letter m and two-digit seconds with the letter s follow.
10h51
